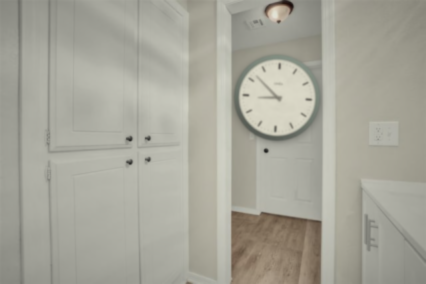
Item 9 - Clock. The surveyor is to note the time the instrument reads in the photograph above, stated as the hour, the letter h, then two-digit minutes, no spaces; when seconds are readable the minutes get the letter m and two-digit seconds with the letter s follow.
8h52
